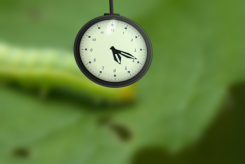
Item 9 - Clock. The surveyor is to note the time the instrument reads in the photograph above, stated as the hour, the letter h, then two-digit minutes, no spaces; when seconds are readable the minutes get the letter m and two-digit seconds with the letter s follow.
5h19
